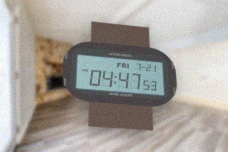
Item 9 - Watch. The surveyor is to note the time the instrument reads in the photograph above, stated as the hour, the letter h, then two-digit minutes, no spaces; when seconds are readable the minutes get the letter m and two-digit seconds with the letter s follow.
4h47m53s
